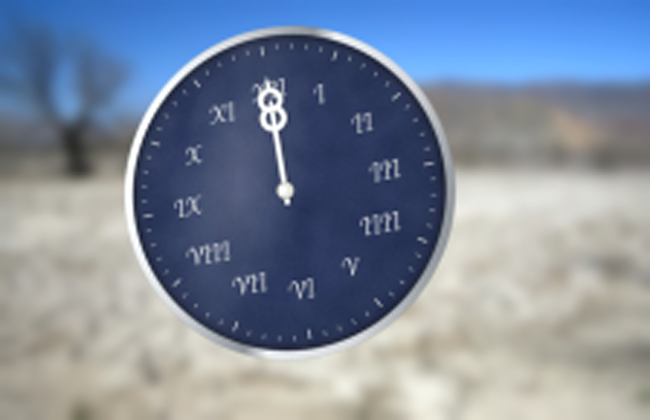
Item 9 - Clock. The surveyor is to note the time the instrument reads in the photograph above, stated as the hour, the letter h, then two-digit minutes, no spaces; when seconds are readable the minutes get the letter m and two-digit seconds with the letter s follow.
12h00
